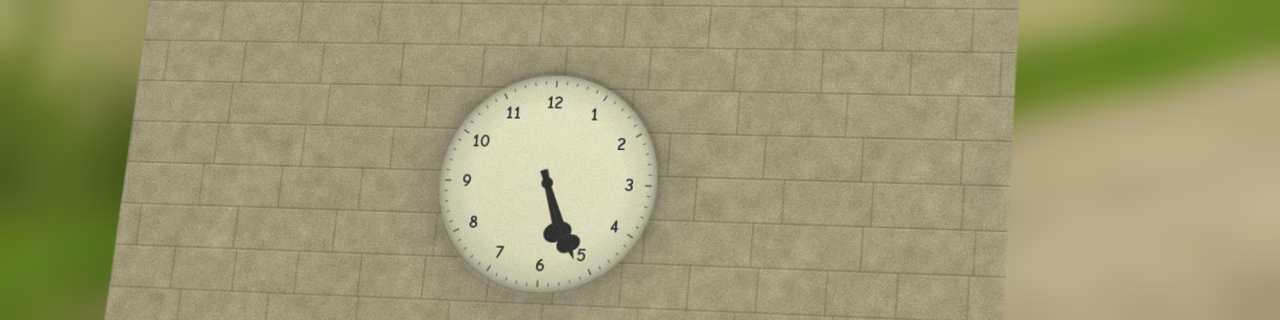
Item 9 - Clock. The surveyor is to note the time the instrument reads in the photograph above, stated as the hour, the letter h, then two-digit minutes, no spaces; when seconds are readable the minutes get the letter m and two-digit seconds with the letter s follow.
5h26
